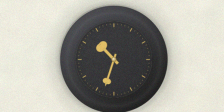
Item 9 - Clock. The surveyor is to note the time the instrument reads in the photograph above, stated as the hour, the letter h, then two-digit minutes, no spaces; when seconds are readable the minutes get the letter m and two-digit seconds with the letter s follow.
10h33
